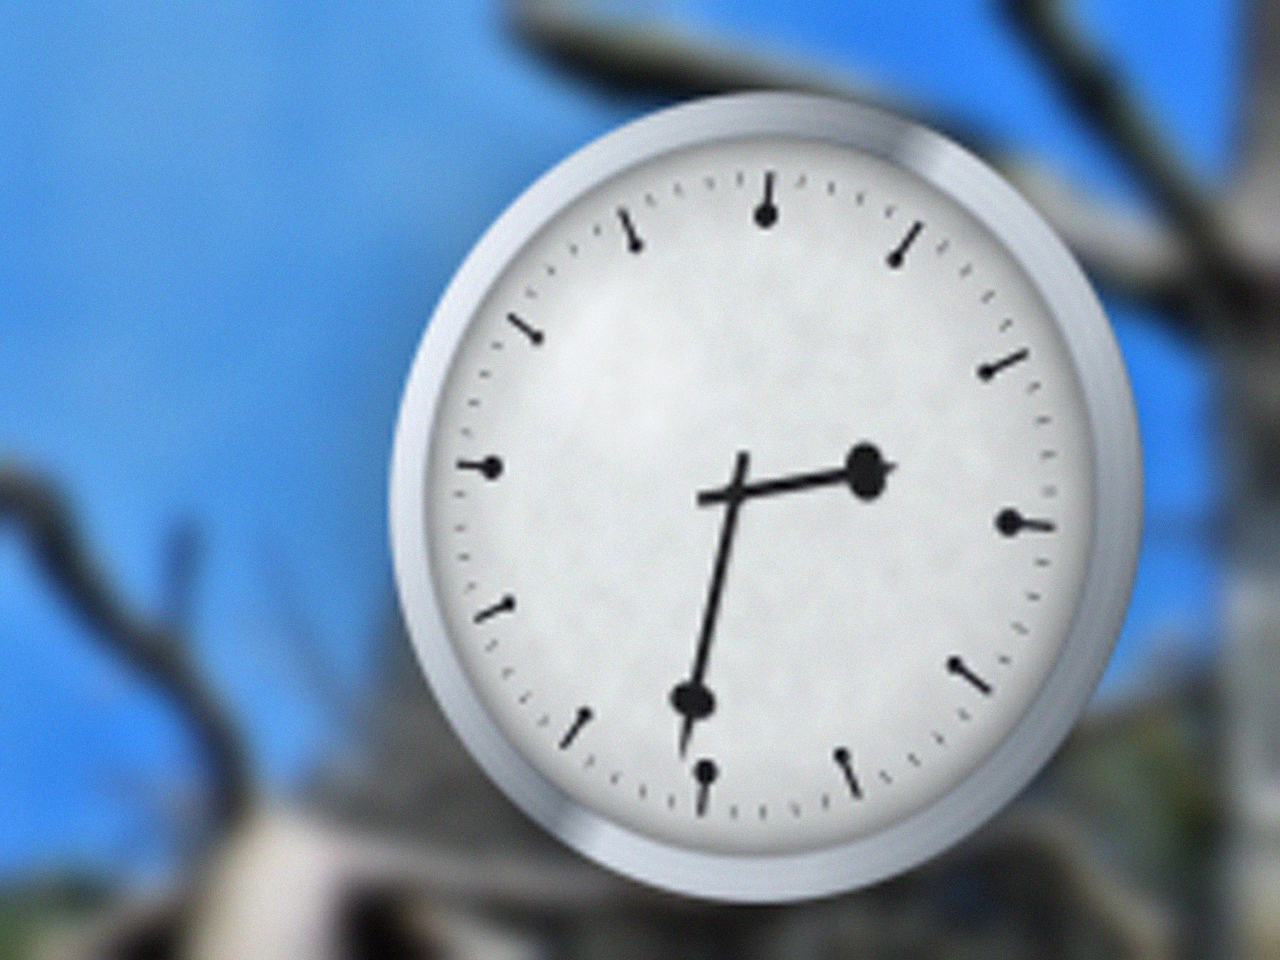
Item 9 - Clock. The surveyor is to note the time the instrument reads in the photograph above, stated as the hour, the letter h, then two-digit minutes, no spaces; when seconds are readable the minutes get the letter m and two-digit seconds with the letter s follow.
2h31
